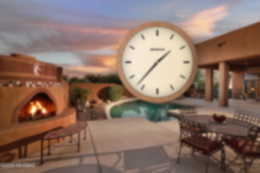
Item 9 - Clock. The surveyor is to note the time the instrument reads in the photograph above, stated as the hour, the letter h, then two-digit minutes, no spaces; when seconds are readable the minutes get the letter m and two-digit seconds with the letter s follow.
1h37
